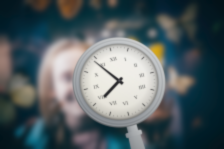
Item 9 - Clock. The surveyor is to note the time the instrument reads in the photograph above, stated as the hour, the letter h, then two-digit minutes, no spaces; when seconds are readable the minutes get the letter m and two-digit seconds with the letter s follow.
7h54
